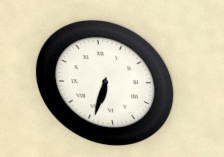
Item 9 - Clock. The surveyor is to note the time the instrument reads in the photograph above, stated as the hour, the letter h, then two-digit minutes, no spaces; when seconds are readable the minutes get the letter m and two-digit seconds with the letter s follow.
6h34
